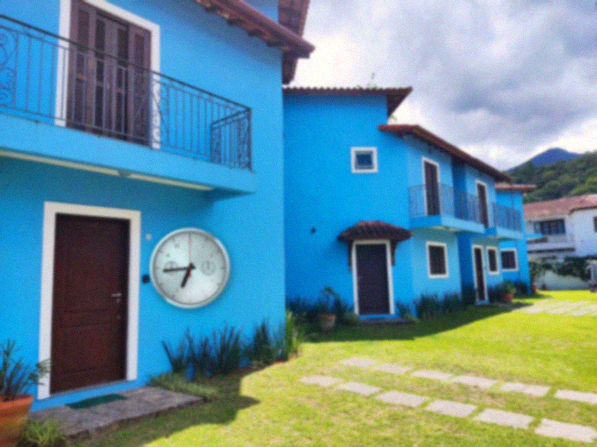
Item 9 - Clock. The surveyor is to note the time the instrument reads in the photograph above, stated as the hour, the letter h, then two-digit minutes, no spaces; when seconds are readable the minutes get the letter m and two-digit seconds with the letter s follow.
6h44
